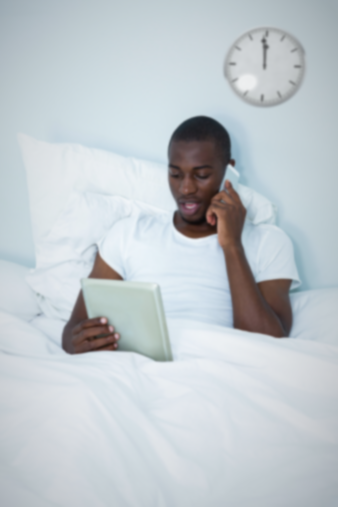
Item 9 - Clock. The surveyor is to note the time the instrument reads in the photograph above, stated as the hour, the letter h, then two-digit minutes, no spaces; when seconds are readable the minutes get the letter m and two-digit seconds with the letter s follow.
11h59
